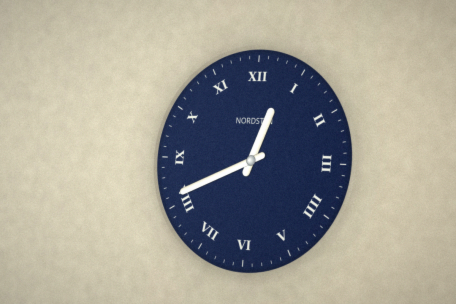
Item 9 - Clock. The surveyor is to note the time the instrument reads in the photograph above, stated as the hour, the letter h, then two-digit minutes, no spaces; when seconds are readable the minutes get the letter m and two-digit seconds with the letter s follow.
12h41
